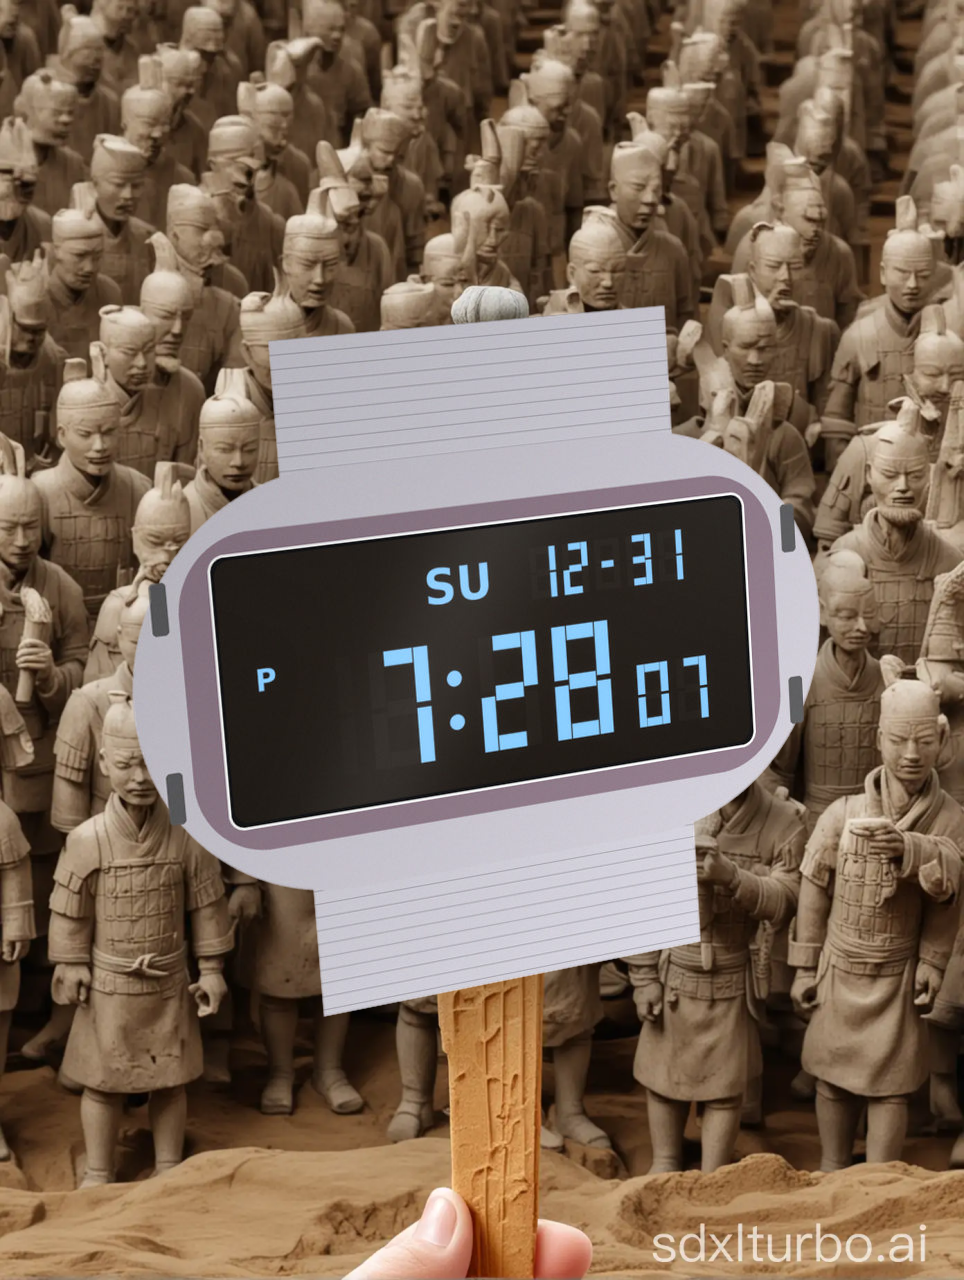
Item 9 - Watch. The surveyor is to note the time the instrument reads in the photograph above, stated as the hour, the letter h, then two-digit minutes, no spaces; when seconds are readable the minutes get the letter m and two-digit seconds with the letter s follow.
7h28m07s
